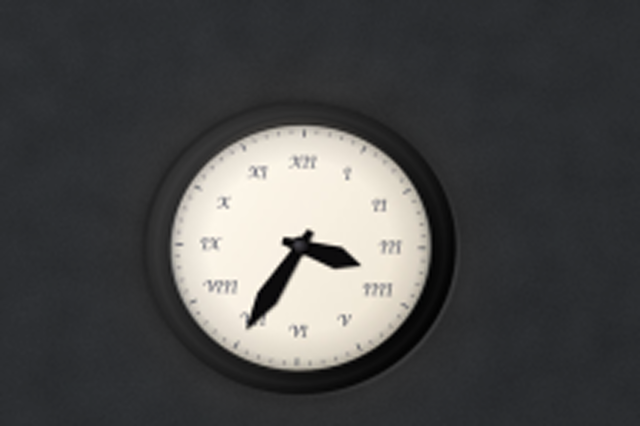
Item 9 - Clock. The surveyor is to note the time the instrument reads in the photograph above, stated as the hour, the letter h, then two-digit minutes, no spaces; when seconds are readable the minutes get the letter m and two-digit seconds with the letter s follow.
3h35
